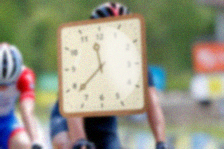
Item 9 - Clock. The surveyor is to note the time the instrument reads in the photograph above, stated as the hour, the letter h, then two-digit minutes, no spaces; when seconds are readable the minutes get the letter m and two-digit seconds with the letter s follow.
11h38
